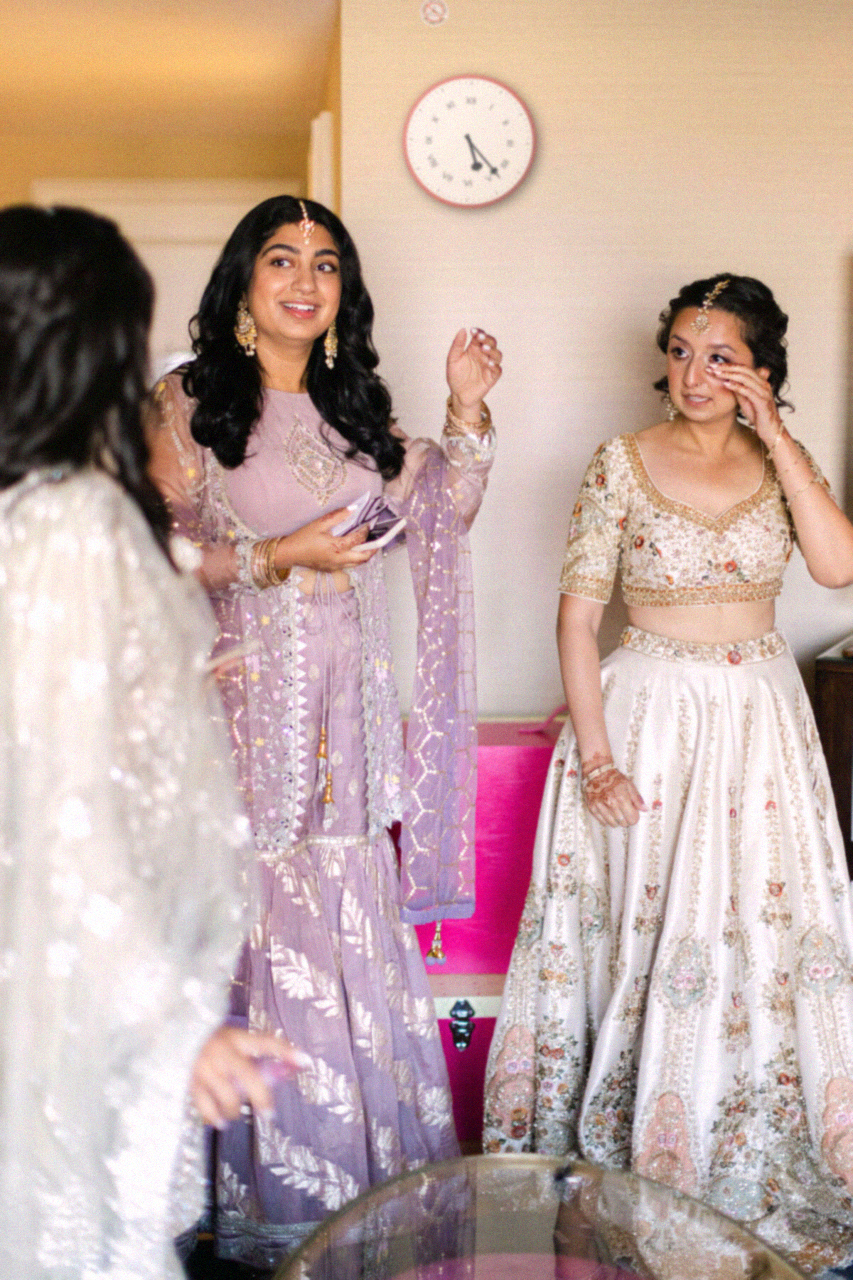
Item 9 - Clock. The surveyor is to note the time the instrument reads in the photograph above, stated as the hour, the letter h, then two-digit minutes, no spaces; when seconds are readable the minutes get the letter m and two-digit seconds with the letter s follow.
5h23
